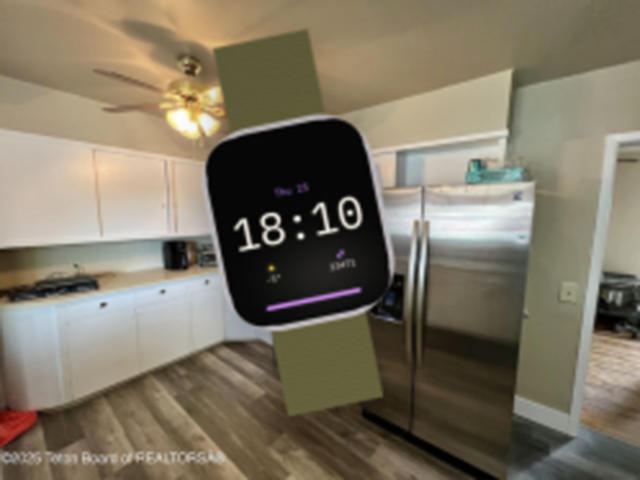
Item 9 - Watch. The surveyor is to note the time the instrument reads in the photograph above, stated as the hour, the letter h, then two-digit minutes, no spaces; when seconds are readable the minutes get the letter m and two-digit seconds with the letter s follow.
18h10
